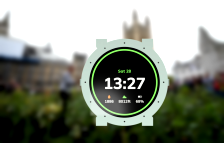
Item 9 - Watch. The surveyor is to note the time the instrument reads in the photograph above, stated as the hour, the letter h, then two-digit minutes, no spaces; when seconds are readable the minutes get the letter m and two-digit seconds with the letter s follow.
13h27
